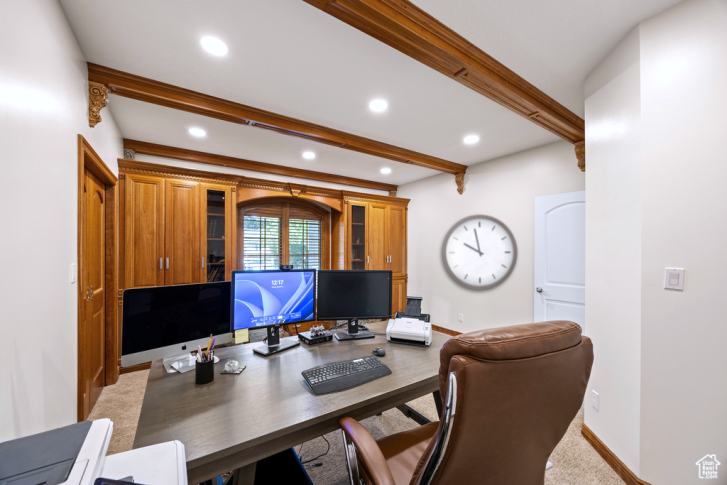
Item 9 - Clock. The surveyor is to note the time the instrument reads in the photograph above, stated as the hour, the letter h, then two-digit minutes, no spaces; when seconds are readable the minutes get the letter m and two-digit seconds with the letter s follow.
9h58
